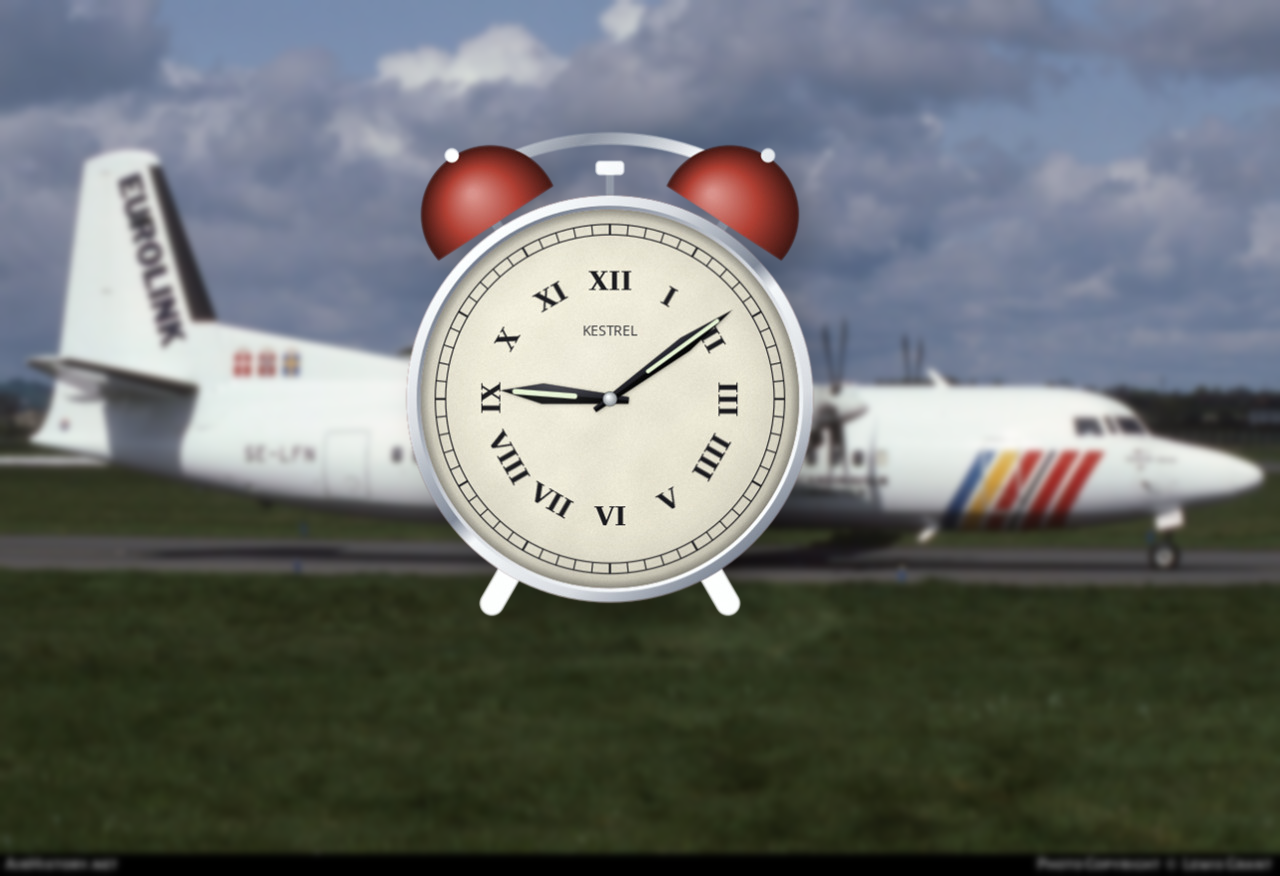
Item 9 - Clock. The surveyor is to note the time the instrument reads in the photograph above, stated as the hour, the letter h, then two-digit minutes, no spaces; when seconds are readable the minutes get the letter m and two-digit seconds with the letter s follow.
9h09
